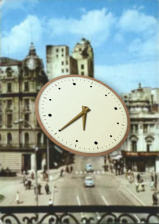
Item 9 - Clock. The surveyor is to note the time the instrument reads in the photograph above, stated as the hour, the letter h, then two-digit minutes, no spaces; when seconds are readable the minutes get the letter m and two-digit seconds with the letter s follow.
6h40
